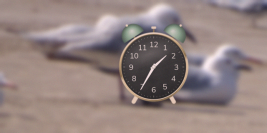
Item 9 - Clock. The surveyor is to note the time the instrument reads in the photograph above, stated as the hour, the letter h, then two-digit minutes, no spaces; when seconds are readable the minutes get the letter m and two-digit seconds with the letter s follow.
1h35
